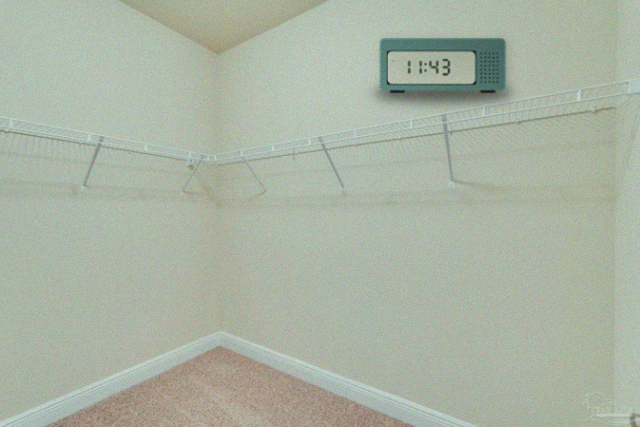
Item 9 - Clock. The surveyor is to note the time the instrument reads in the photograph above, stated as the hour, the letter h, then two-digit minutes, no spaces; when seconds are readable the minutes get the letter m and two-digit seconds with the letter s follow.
11h43
